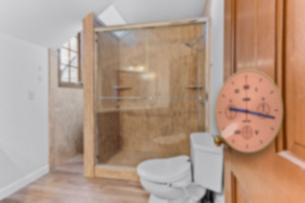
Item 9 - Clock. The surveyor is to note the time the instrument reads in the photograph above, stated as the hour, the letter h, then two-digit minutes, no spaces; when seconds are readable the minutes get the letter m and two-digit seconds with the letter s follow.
9h17
